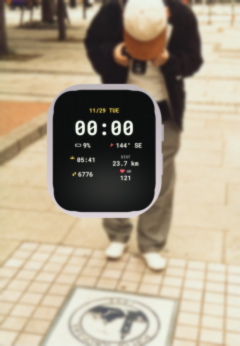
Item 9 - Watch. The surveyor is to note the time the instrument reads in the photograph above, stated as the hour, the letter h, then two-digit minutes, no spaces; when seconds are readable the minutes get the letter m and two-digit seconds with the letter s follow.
0h00
